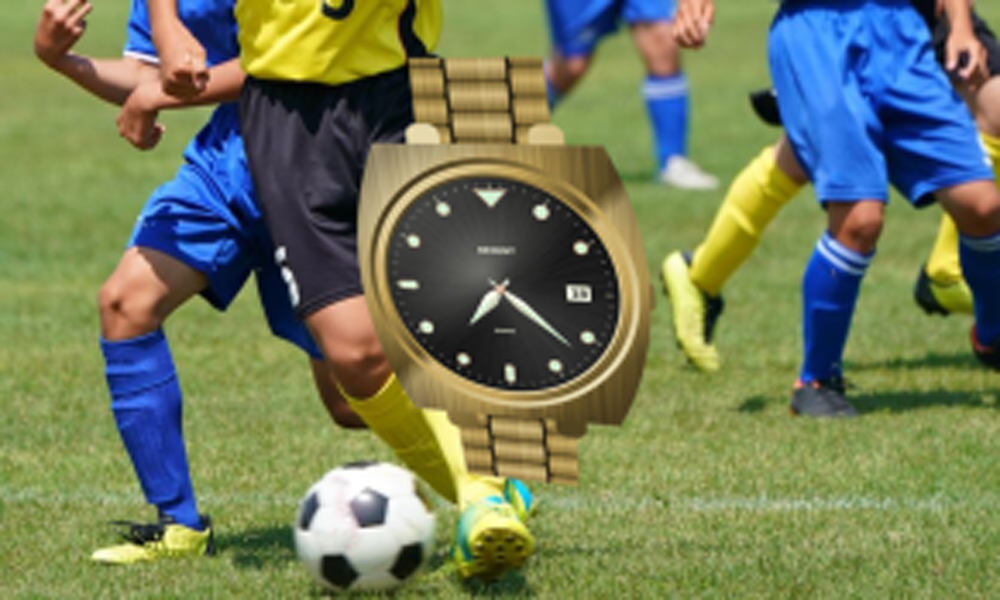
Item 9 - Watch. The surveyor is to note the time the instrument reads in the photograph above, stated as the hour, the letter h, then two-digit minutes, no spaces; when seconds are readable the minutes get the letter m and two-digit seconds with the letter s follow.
7h22
